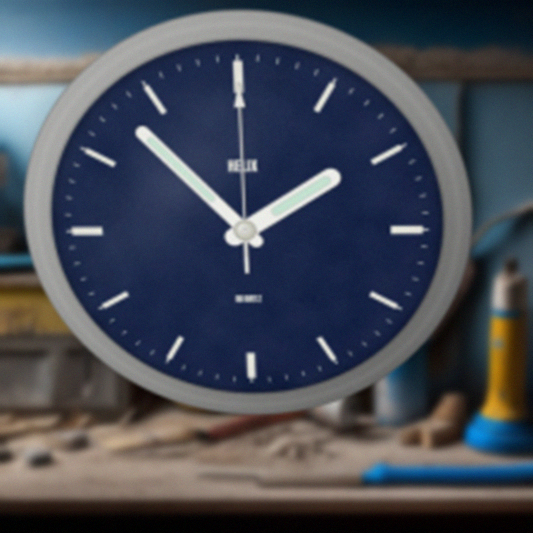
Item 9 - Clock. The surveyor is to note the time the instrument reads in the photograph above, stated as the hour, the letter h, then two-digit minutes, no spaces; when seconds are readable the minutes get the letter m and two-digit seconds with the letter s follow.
1h53m00s
